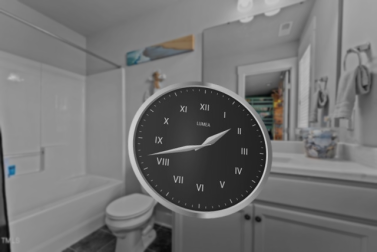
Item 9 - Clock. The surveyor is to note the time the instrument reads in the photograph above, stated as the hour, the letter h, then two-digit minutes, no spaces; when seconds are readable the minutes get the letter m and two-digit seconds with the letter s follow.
1h42
